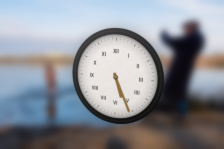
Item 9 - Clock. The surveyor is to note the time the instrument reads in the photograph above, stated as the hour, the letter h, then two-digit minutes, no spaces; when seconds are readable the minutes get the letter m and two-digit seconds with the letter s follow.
5h26
